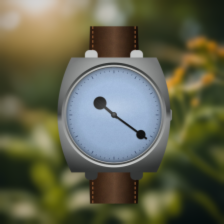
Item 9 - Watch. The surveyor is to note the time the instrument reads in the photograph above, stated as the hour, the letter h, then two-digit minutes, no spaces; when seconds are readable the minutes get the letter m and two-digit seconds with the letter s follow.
10h21
